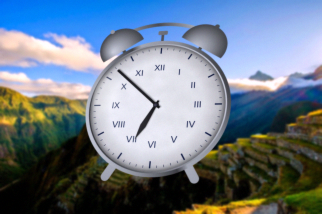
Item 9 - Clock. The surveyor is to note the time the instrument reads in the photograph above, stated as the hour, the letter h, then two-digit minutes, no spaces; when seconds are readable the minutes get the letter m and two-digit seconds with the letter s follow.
6h52
